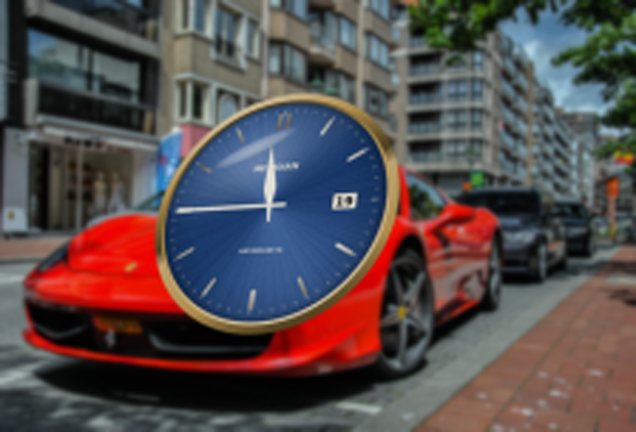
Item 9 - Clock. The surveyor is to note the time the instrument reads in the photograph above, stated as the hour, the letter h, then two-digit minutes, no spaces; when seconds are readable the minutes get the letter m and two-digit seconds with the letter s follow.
11h45
